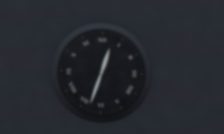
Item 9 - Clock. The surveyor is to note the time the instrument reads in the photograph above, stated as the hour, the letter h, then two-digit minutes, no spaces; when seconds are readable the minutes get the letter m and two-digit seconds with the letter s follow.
12h33
